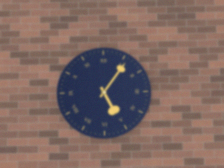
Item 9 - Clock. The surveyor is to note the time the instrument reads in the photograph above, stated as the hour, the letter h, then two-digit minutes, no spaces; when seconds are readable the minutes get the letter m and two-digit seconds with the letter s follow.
5h06
